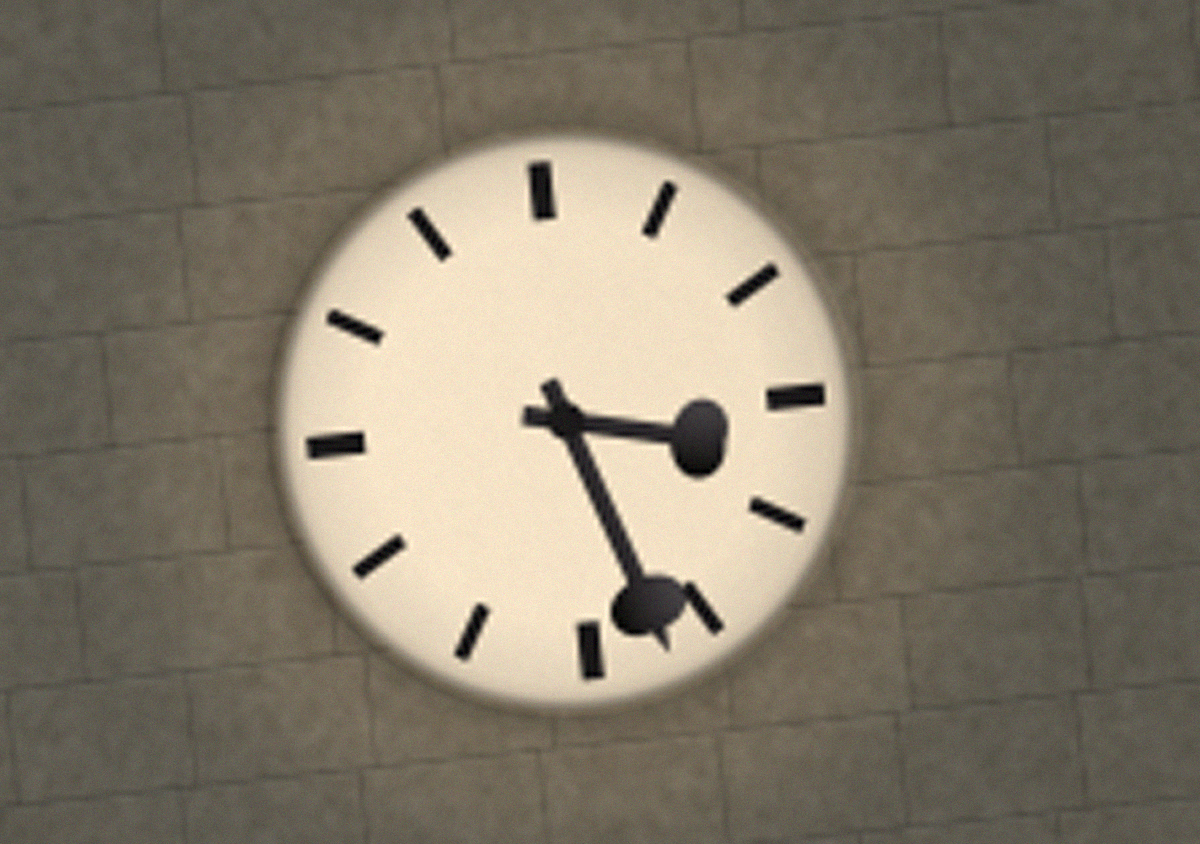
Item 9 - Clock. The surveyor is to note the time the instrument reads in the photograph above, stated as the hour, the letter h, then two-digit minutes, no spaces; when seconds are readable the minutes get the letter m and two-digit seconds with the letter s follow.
3h27
